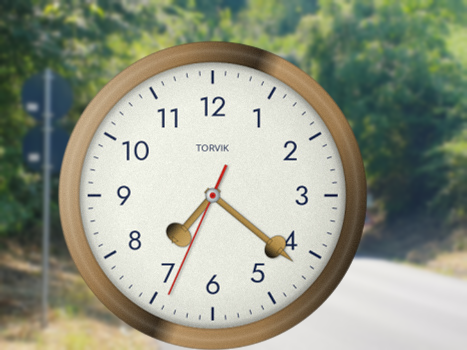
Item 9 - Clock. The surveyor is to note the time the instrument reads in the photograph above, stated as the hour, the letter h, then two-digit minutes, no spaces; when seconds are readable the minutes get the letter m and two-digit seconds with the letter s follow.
7h21m34s
